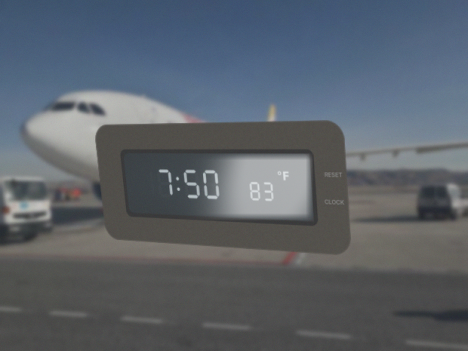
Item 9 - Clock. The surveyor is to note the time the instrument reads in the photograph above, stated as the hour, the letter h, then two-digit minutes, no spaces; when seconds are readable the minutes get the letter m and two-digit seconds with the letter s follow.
7h50
